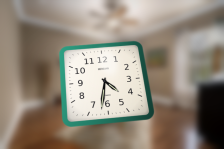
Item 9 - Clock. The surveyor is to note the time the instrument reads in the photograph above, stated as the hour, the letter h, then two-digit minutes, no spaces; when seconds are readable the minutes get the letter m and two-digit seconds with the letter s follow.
4h32
